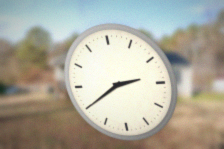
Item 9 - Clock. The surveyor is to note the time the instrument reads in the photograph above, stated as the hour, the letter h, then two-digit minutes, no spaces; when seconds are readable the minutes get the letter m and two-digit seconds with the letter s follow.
2h40
